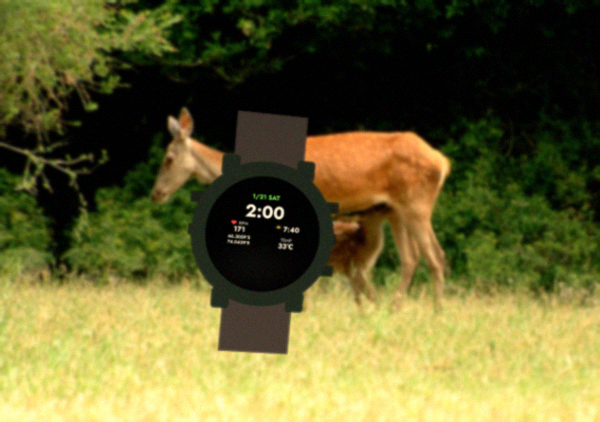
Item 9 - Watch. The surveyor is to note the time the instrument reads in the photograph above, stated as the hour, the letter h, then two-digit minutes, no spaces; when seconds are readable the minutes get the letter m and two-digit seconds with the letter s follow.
2h00
